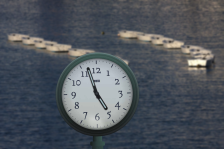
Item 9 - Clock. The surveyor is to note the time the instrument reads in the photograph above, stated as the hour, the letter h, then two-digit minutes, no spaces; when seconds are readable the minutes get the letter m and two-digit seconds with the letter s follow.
4h57
